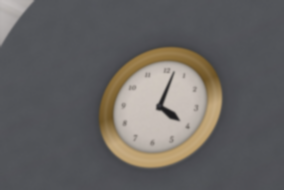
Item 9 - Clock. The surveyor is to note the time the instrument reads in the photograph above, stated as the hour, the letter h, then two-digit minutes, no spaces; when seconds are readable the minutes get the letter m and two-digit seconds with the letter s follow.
4h02
